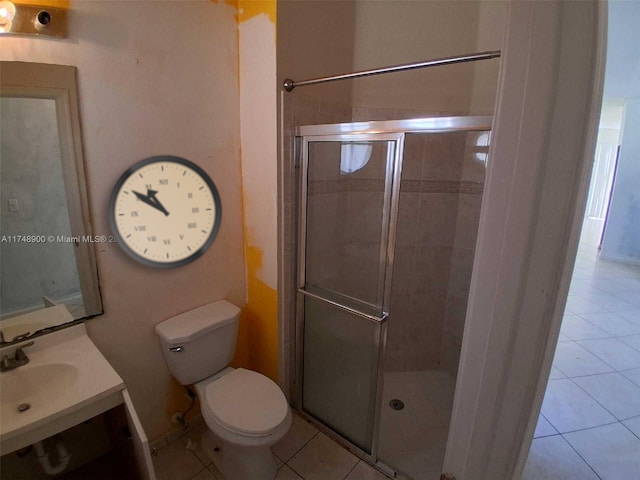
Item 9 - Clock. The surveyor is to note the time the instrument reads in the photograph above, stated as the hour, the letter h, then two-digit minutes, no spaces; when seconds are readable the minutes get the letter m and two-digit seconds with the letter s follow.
10h51
